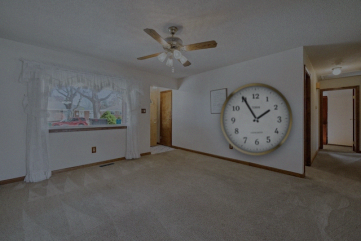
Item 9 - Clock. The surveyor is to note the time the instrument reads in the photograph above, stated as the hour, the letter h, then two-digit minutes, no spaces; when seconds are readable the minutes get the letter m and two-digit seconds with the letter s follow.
1h55
